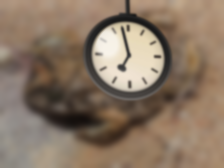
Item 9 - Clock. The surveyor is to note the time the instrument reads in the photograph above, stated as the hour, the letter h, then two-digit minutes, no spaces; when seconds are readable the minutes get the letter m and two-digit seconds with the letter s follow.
6h58
